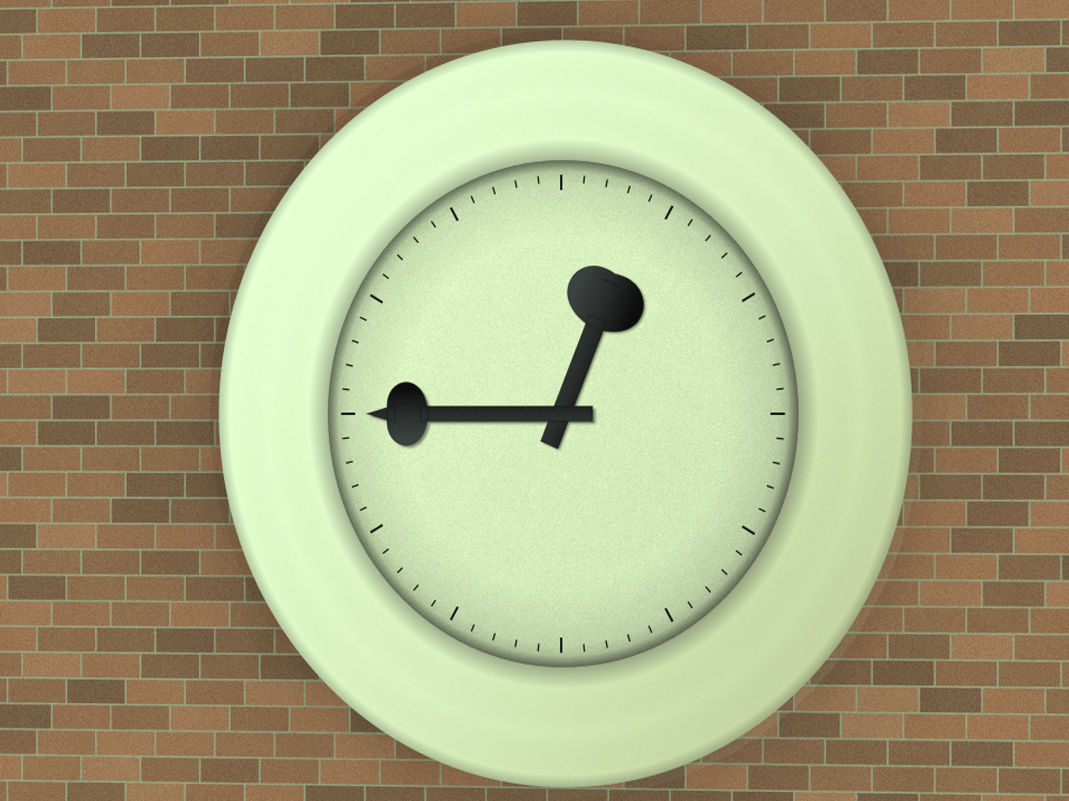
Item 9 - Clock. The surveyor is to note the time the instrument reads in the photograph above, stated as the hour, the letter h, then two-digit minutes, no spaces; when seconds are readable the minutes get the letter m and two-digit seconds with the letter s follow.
12h45
